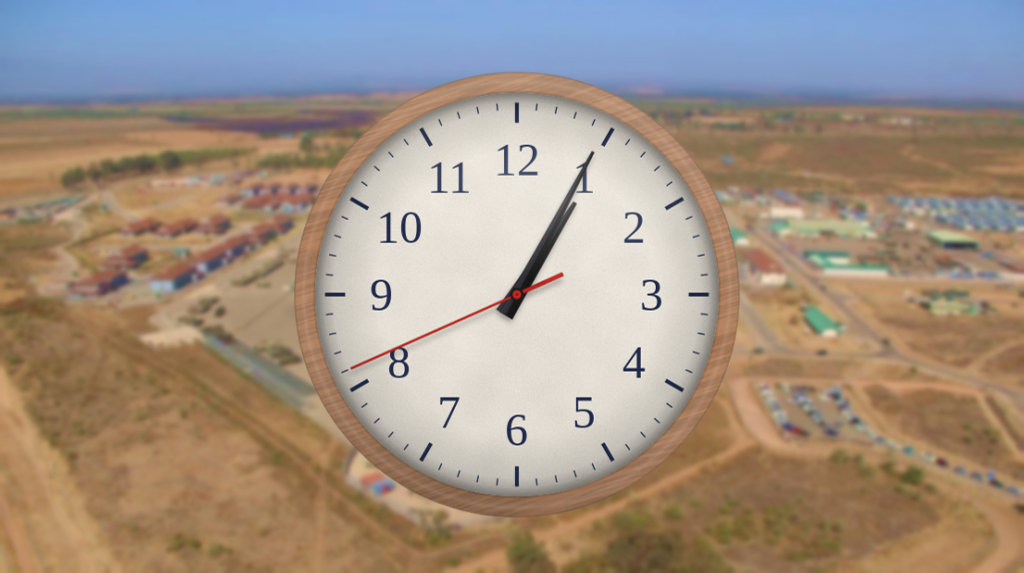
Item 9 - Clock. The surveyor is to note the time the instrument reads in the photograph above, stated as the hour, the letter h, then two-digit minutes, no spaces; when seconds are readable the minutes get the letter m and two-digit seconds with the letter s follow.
1h04m41s
